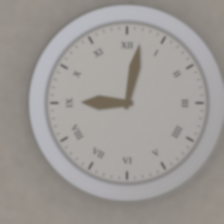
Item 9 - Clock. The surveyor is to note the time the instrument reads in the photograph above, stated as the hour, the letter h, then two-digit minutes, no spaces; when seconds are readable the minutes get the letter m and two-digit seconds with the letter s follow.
9h02
